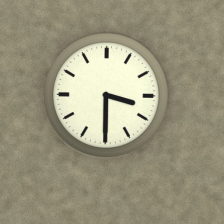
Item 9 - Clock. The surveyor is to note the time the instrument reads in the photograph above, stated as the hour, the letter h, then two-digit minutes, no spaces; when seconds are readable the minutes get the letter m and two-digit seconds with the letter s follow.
3h30
